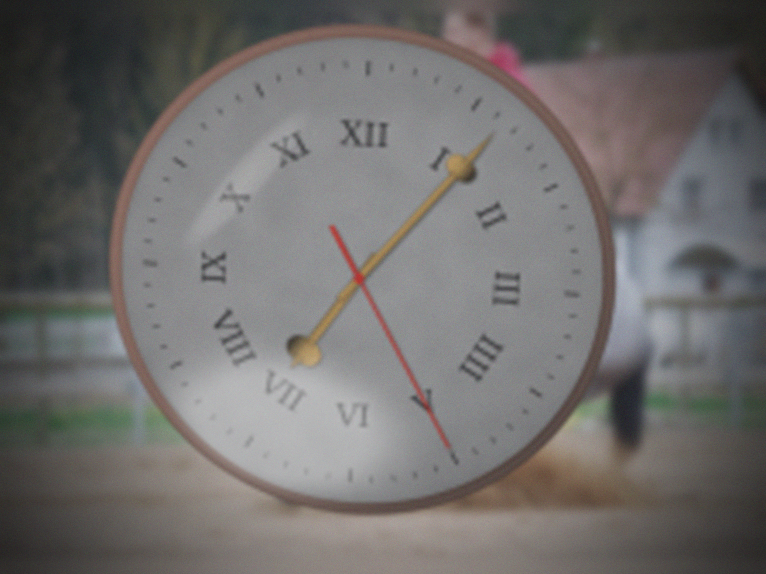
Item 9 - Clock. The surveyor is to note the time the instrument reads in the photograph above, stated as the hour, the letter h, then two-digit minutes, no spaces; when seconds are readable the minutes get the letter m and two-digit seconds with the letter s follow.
7h06m25s
